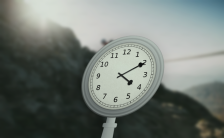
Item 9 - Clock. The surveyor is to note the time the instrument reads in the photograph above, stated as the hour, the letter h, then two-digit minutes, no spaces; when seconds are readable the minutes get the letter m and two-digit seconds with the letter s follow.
4h10
